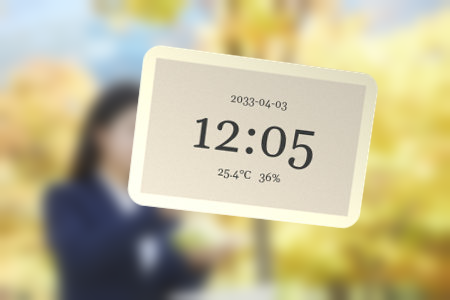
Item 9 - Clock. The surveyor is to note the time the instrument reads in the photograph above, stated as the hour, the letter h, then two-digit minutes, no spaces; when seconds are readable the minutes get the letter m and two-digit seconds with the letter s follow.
12h05
